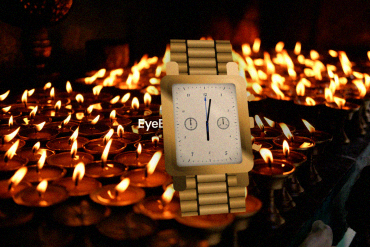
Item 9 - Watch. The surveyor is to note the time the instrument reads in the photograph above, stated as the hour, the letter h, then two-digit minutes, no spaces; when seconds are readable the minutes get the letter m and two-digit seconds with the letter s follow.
6h02
